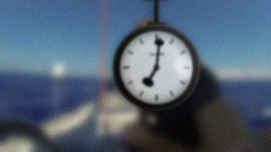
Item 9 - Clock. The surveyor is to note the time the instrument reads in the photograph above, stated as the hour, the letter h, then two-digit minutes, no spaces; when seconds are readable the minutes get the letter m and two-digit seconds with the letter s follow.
7h01
